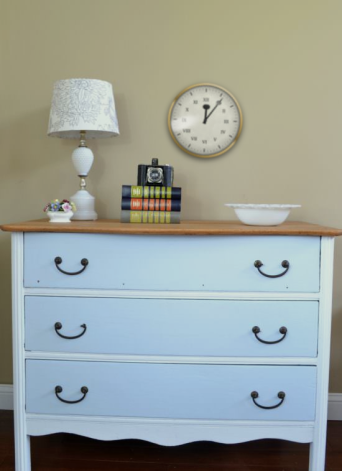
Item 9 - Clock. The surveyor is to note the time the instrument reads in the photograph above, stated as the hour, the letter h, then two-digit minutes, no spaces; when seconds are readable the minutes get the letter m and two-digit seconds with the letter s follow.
12h06
